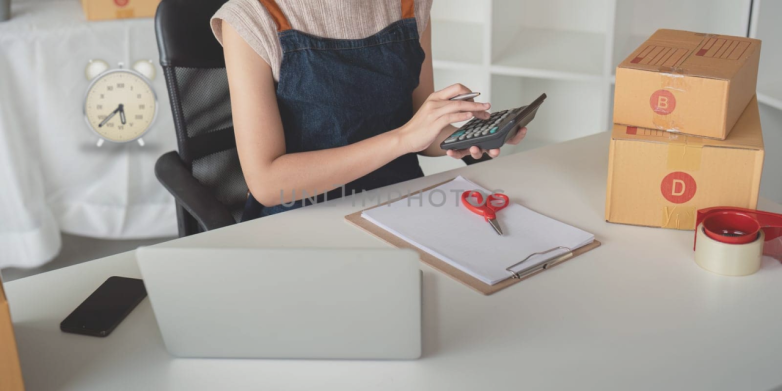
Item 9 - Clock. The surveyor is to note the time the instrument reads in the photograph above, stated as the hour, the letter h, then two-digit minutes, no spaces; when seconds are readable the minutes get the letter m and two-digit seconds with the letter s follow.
5h38
